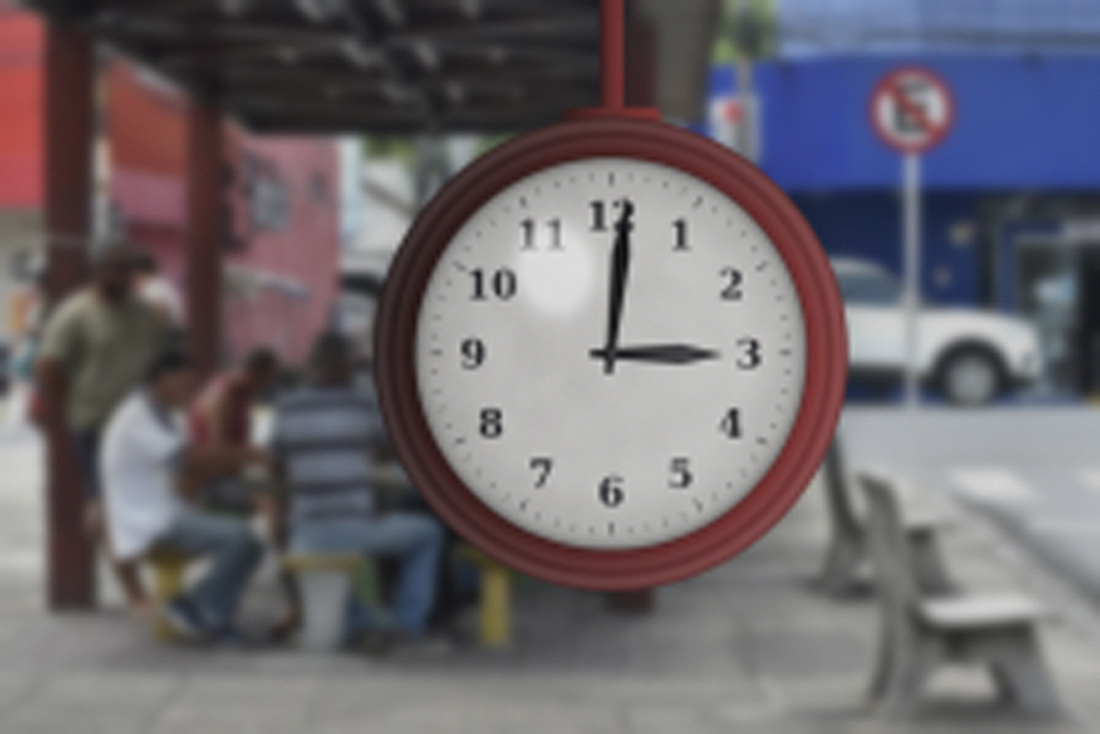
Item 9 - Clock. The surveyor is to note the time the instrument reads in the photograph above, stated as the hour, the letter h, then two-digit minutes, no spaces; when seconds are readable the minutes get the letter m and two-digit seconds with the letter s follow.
3h01
